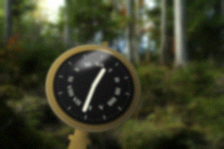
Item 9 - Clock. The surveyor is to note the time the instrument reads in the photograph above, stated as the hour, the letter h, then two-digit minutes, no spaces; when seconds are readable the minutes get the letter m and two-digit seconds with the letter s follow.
12h31
